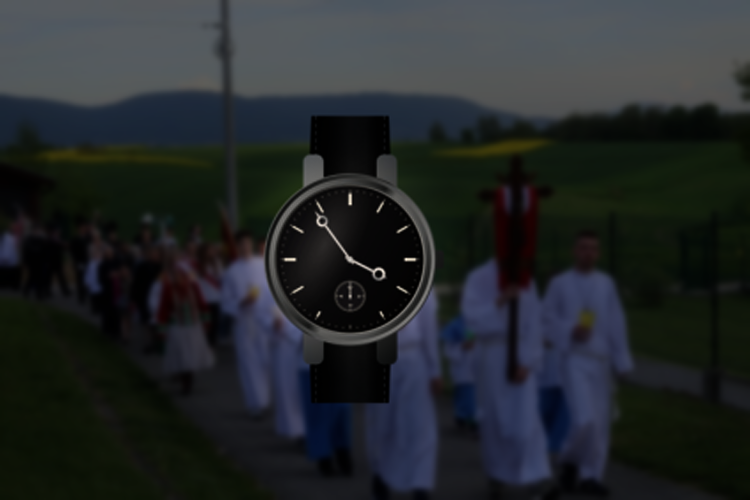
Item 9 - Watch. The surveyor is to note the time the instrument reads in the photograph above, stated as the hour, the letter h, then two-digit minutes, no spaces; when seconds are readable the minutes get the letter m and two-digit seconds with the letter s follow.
3h54
